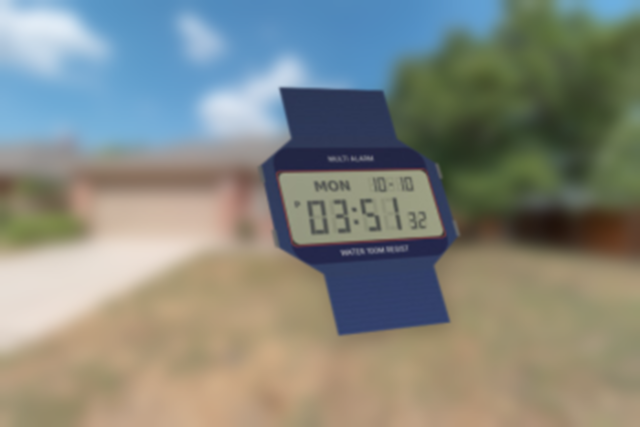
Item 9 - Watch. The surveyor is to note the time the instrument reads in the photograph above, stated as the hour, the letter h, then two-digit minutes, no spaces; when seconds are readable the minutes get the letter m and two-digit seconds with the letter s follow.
3h51m32s
